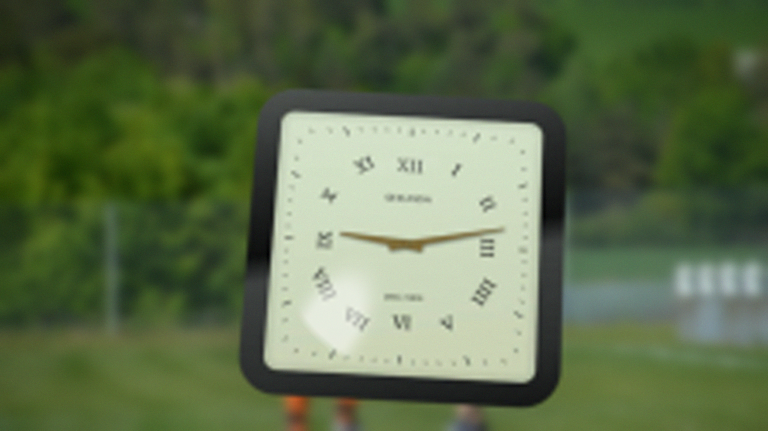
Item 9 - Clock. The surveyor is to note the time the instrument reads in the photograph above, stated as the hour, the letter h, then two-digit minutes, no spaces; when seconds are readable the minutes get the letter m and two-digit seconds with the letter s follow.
9h13
